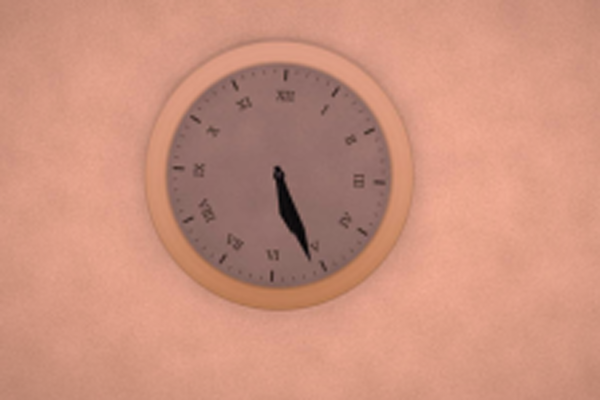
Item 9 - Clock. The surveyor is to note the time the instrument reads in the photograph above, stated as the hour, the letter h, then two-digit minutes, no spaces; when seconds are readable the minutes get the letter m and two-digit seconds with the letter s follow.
5h26
